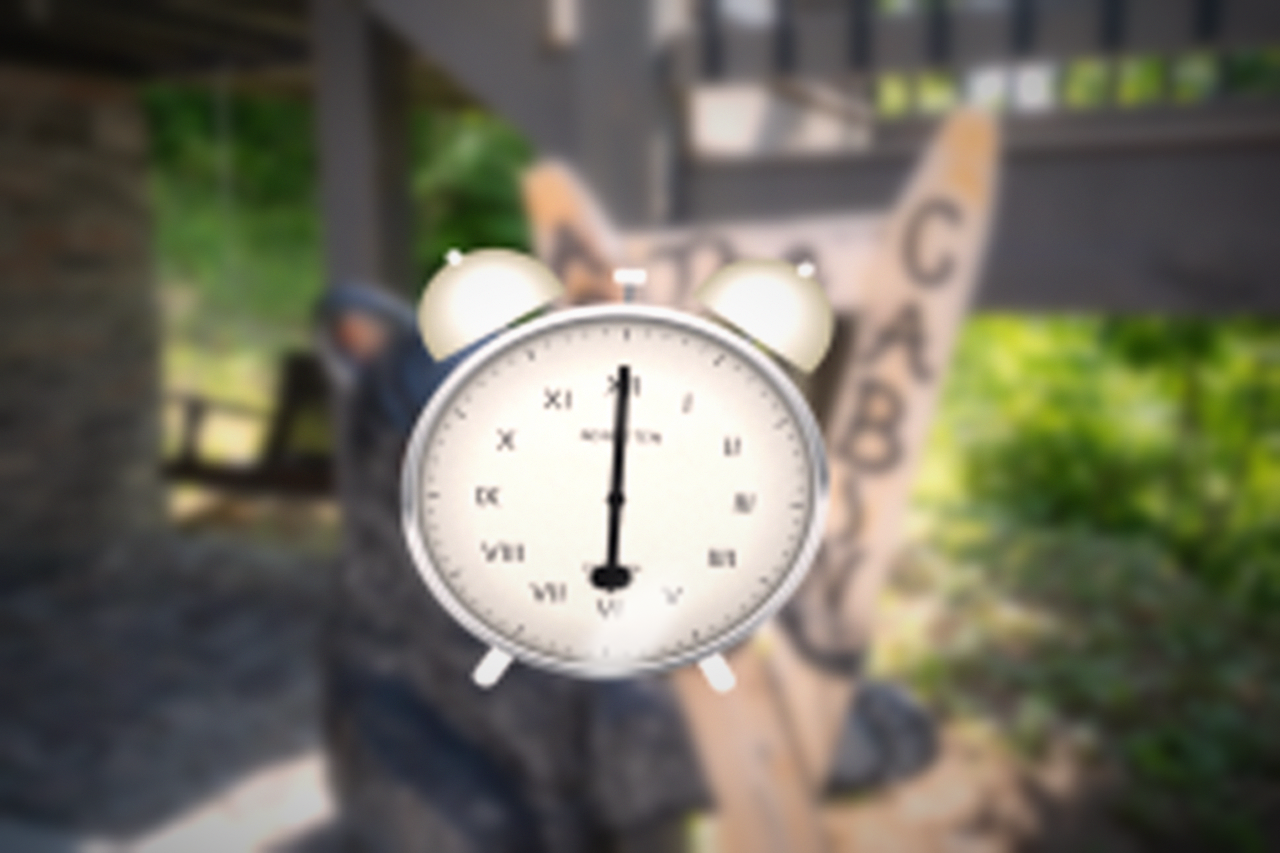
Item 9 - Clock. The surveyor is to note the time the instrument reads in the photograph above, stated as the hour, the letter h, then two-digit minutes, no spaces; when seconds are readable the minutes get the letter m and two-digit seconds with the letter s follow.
6h00
